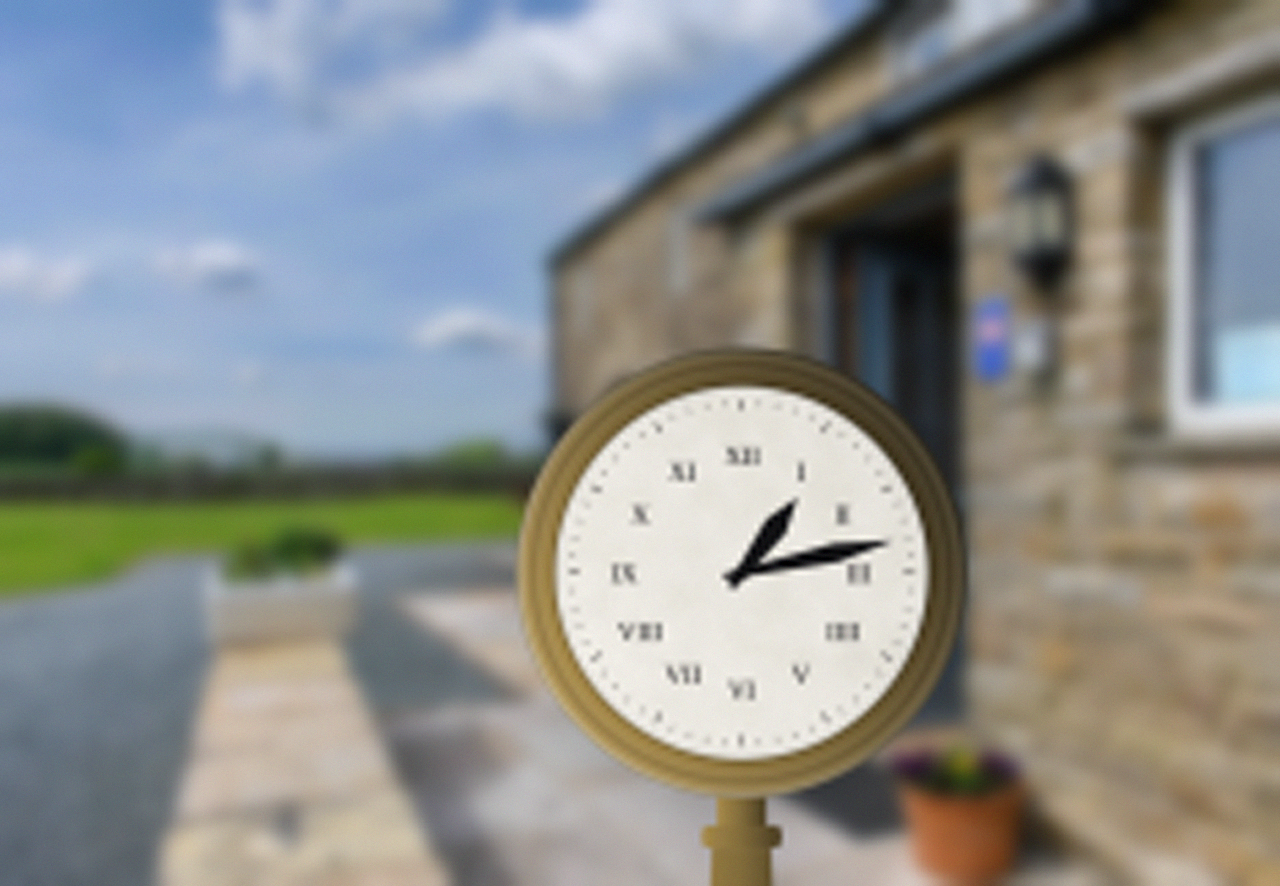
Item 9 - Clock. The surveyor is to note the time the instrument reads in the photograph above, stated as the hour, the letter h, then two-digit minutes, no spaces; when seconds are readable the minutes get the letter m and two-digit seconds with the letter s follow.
1h13
